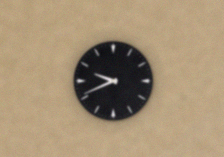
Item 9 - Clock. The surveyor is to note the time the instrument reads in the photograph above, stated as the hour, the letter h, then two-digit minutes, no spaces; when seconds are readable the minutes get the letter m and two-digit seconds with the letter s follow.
9h41
